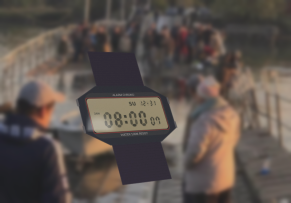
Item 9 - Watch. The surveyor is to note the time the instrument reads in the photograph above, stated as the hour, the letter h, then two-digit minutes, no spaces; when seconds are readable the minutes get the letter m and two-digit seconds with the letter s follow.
8h00m07s
